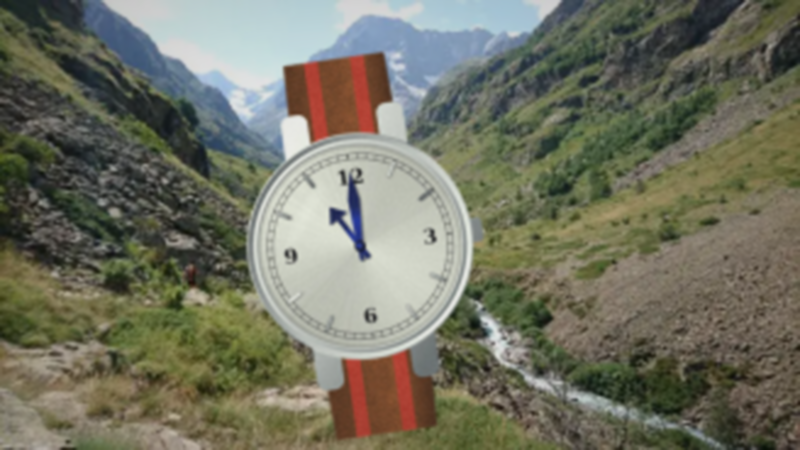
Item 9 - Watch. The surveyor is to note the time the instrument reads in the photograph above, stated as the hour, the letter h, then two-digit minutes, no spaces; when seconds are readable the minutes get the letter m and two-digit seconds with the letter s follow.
11h00
